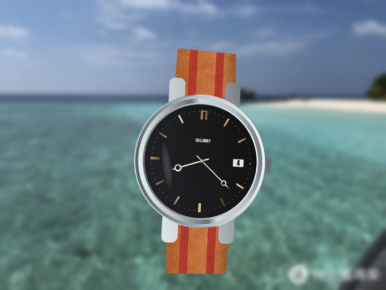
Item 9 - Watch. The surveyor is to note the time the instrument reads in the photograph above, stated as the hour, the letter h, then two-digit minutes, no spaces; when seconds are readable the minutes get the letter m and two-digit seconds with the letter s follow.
8h22
